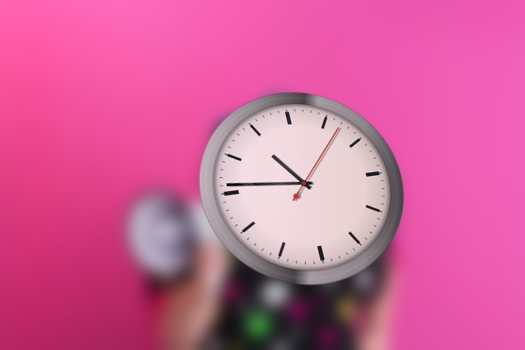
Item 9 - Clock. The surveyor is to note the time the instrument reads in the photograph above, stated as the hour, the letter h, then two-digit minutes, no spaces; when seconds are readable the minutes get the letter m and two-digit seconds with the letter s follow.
10h46m07s
